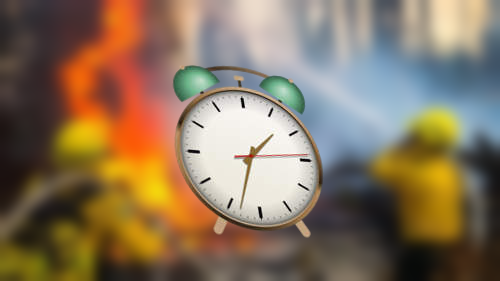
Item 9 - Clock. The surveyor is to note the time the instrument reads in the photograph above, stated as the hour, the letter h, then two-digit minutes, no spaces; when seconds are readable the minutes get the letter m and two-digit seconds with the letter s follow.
1h33m14s
